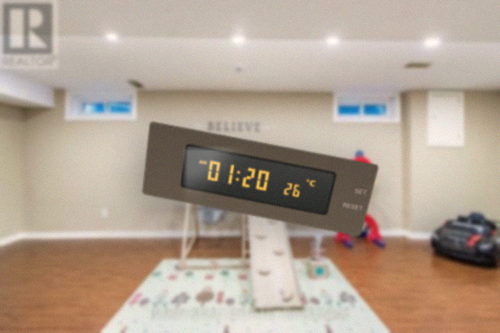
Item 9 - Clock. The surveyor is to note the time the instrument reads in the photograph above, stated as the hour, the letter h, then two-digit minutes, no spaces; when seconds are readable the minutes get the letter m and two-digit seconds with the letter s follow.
1h20
